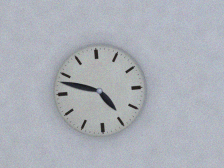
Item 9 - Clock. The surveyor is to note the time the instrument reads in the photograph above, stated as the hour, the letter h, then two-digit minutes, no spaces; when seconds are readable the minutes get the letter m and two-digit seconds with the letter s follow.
4h48
